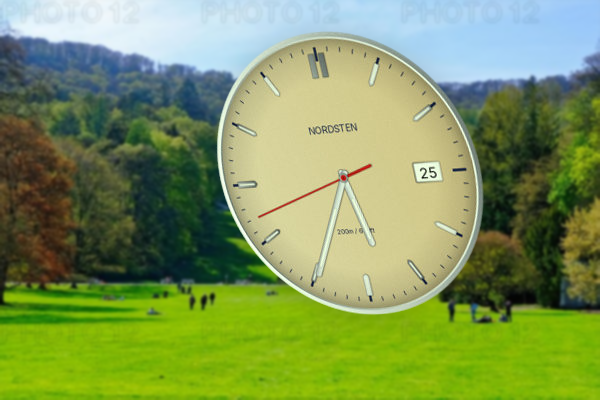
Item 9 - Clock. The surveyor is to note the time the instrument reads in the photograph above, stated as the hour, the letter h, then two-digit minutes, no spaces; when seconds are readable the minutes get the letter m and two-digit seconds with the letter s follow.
5h34m42s
